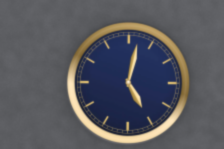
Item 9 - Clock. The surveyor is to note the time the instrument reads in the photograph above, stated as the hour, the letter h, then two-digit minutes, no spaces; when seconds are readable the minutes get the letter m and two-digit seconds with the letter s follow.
5h02
